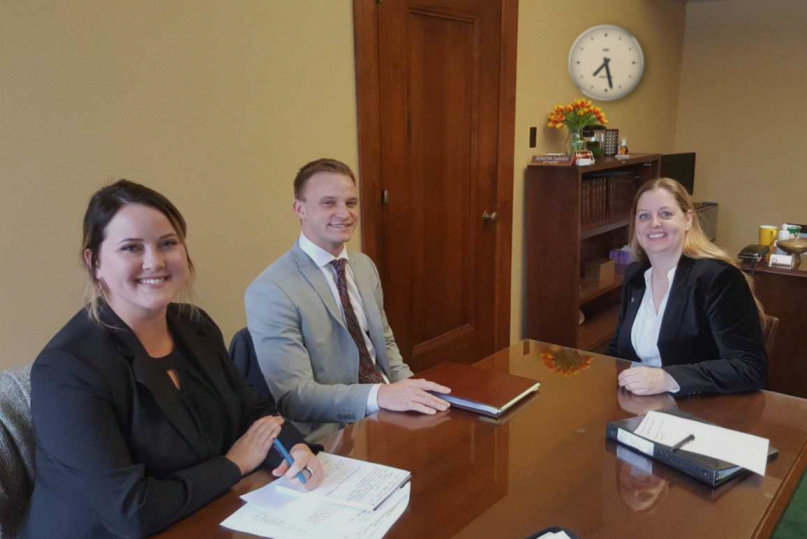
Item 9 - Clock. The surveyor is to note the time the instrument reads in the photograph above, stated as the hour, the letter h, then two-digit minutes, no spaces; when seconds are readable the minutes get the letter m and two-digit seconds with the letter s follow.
7h28
